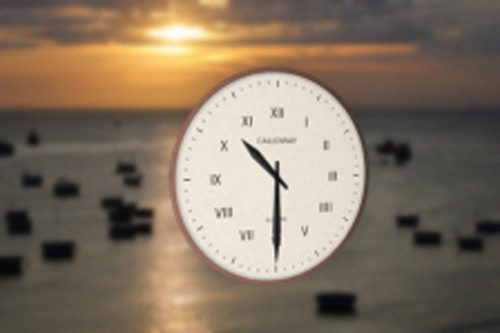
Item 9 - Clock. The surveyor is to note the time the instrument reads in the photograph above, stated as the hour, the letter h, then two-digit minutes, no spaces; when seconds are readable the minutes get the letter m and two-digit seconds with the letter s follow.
10h30
